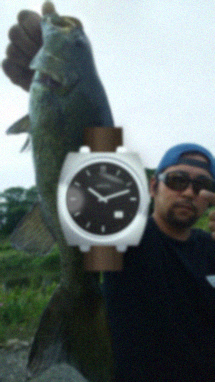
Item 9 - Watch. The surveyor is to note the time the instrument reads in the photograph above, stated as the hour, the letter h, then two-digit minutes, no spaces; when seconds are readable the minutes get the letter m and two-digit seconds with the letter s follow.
10h12
